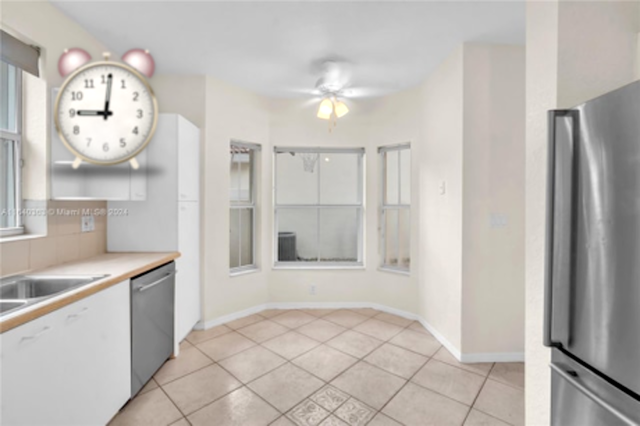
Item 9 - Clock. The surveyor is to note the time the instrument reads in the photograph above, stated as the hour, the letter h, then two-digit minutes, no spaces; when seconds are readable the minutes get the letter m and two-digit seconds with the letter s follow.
9h01
